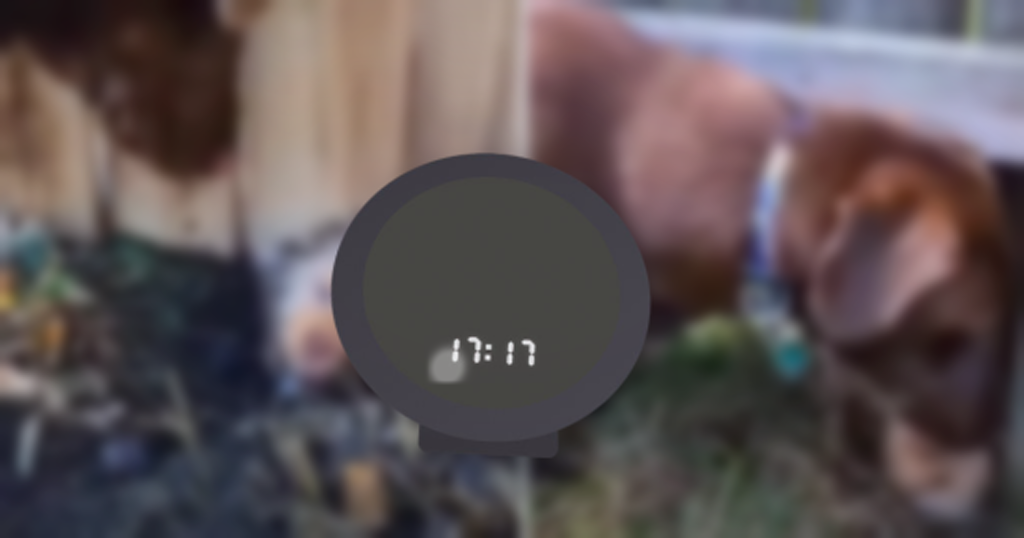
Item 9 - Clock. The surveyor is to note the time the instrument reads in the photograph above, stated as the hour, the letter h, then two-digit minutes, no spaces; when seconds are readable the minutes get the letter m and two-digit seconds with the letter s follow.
17h17
